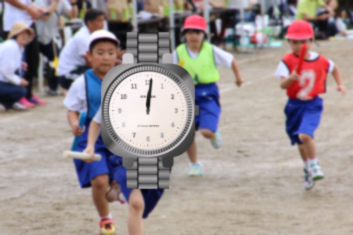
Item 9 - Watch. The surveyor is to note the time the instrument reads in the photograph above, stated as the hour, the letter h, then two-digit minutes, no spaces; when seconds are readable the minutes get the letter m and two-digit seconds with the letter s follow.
12h01
